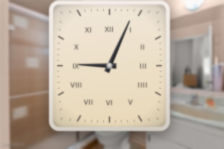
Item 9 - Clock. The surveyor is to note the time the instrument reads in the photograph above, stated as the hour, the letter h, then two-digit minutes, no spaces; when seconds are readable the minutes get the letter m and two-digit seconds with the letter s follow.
9h04
